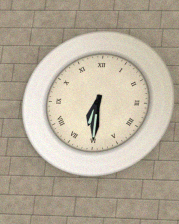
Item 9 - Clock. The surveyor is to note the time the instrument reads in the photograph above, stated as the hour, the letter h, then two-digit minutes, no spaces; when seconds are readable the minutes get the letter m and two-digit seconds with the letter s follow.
6h30
